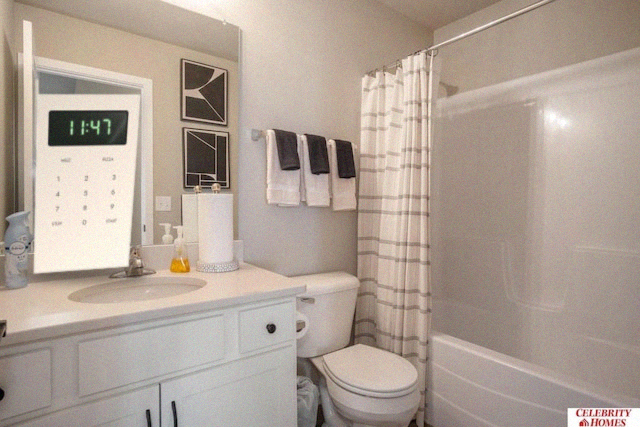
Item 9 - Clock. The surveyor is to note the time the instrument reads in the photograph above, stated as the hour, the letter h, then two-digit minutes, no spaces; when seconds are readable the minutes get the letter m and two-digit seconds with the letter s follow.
11h47
